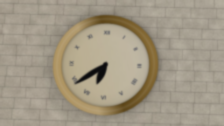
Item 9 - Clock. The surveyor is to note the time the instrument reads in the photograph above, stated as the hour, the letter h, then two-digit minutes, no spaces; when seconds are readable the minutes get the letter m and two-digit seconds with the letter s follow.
6h39
